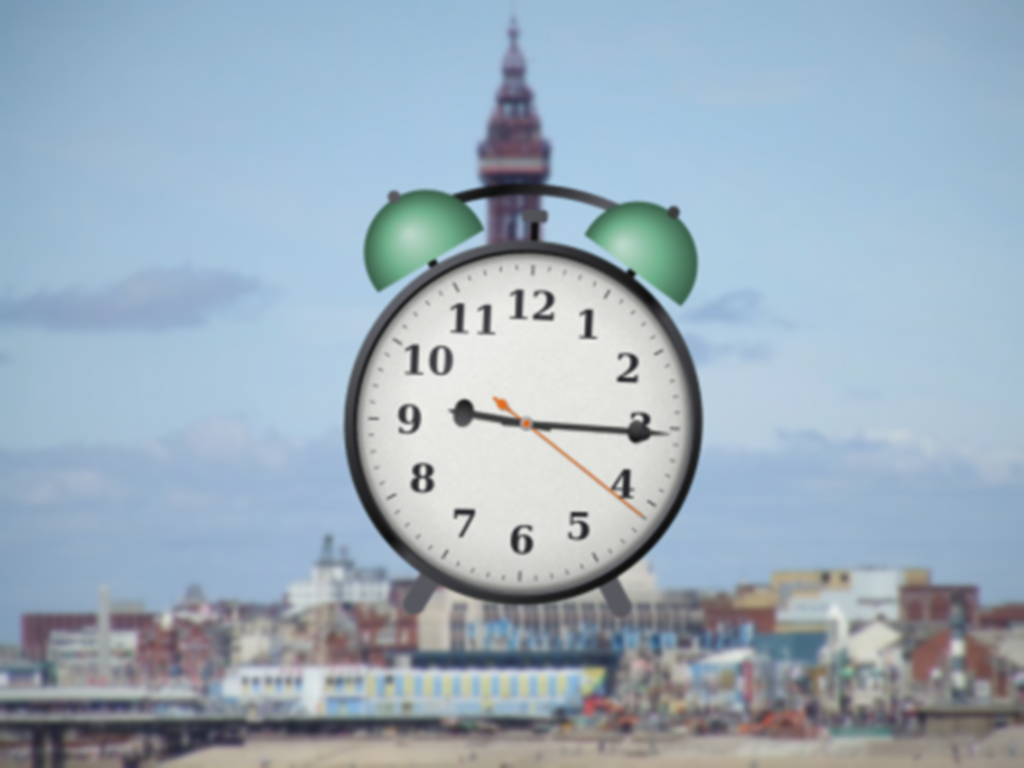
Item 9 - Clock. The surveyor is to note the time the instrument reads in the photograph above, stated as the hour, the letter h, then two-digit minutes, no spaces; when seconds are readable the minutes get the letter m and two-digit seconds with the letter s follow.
9h15m21s
